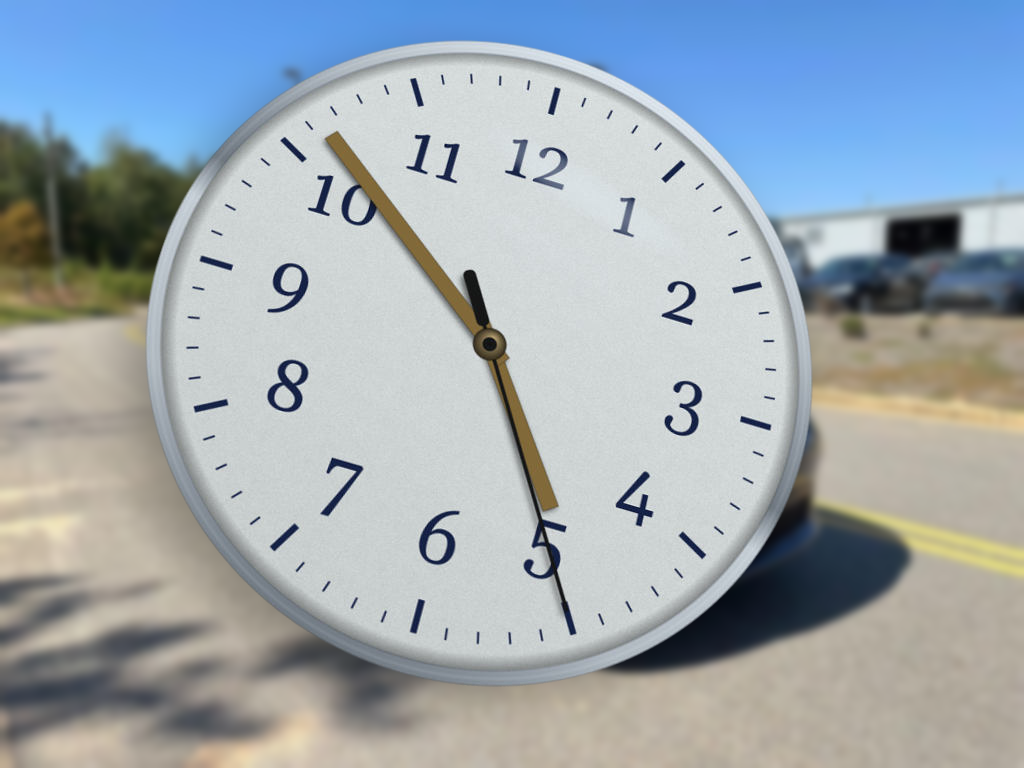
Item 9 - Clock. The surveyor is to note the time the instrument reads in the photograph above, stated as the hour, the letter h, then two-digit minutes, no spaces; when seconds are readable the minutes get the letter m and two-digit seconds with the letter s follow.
4h51m25s
